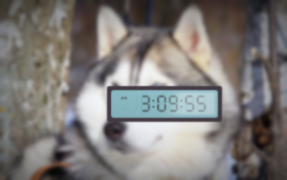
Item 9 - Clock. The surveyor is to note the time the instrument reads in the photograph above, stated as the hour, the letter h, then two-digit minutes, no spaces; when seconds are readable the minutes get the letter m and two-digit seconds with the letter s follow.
3h09m55s
